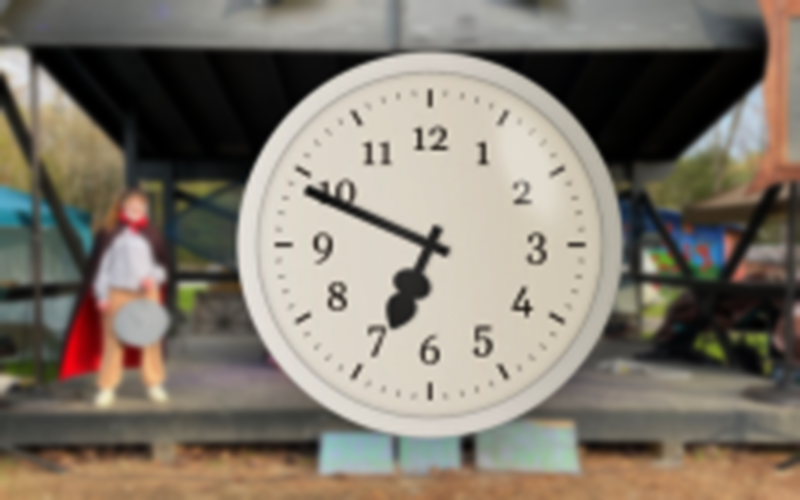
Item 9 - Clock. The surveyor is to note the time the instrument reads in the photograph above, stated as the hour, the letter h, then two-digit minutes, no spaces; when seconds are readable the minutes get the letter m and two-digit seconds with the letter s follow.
6h49
